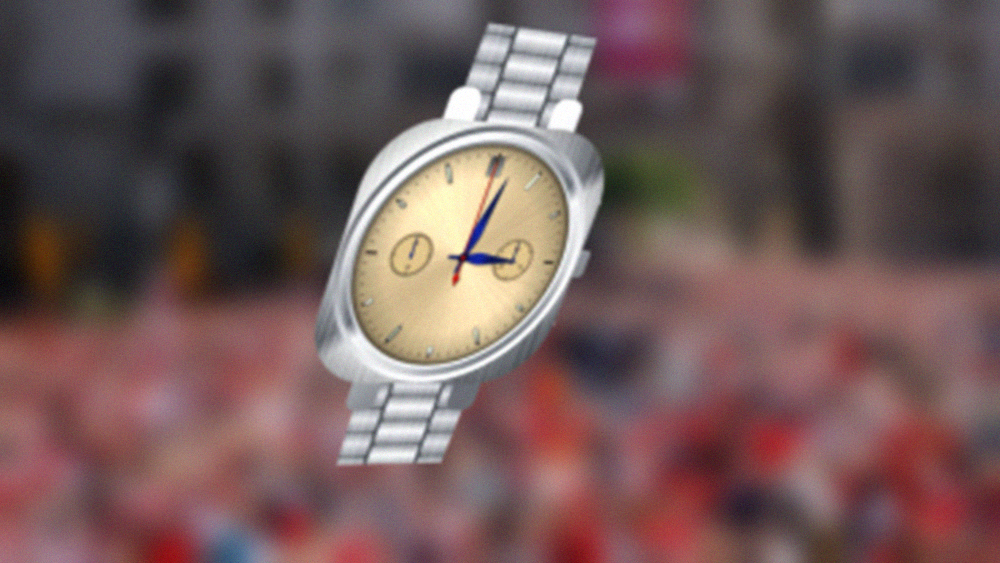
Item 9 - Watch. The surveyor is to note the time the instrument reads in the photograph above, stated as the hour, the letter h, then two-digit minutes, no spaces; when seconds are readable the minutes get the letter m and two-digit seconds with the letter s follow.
3h02
